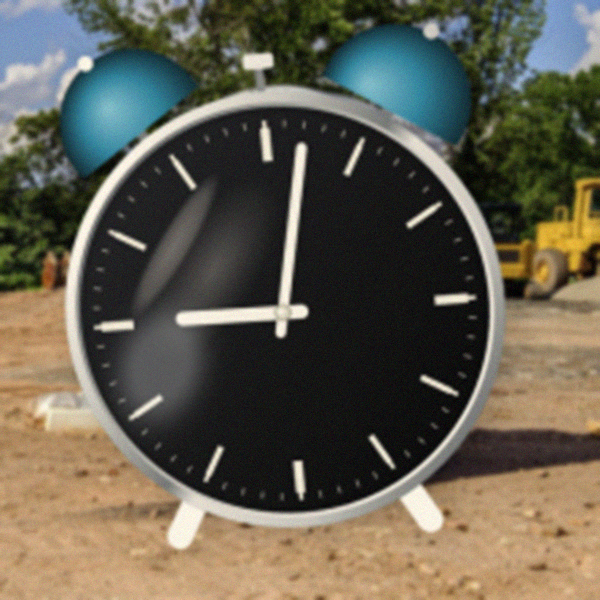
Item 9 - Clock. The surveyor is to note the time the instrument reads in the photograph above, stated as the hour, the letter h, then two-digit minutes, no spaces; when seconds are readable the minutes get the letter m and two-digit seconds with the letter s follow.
9h02
